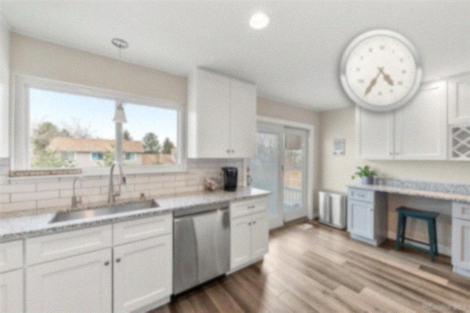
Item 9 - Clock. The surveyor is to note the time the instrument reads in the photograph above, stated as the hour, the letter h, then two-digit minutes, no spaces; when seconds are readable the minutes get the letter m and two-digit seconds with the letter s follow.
4h35
